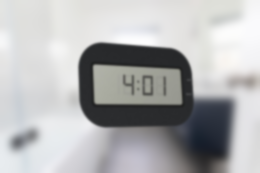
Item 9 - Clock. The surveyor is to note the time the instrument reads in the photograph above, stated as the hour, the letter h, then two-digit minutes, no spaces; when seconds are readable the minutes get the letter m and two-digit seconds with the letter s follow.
4h01
